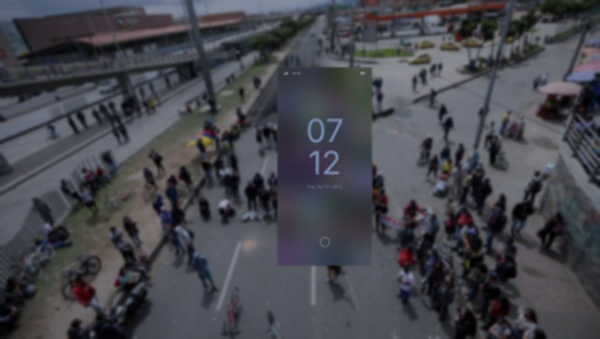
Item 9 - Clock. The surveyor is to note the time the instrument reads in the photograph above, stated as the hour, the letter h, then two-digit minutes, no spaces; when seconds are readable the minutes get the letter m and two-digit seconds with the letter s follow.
7h12
